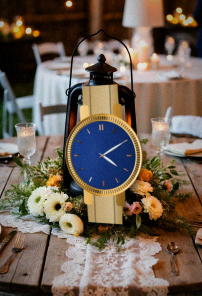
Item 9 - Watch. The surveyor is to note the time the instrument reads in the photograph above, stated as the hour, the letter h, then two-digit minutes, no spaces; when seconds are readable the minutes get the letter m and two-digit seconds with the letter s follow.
4h10
